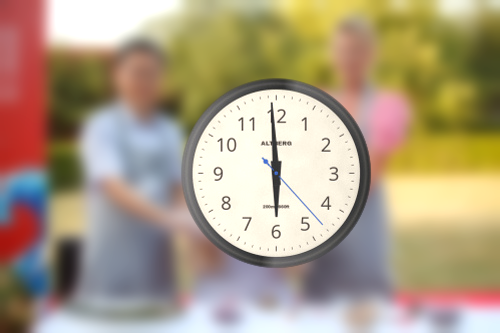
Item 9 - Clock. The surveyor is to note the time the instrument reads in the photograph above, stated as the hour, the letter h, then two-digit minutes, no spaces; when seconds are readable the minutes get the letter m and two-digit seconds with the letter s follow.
5h59m23s
